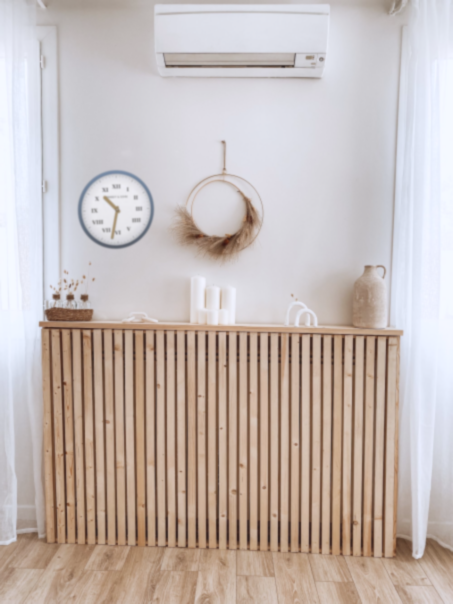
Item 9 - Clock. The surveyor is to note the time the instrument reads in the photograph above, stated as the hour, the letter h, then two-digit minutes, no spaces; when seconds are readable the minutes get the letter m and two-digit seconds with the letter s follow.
10h32
